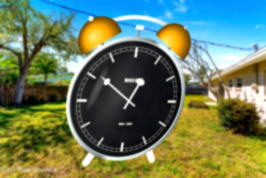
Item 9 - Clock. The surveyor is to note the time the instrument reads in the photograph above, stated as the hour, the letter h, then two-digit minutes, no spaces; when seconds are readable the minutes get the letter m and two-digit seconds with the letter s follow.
12h51
